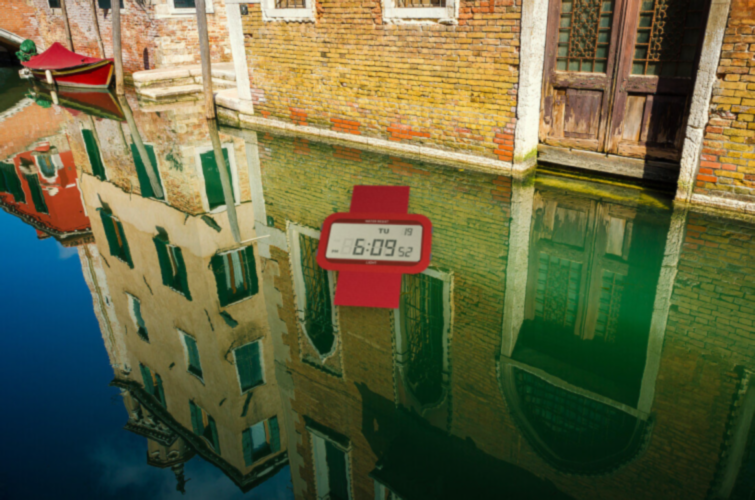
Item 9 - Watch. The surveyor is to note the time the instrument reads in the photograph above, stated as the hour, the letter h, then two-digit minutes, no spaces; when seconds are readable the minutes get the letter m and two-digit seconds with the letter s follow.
6h09m52s
